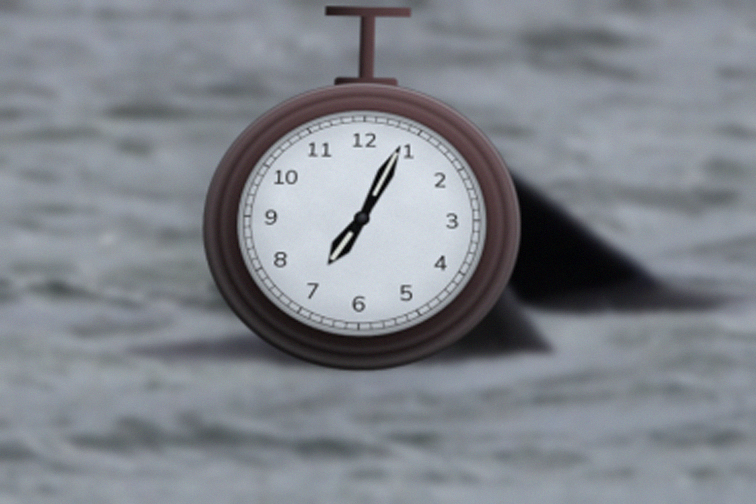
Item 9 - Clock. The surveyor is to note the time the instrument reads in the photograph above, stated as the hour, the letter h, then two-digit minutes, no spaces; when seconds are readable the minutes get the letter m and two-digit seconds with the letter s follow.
7h04
